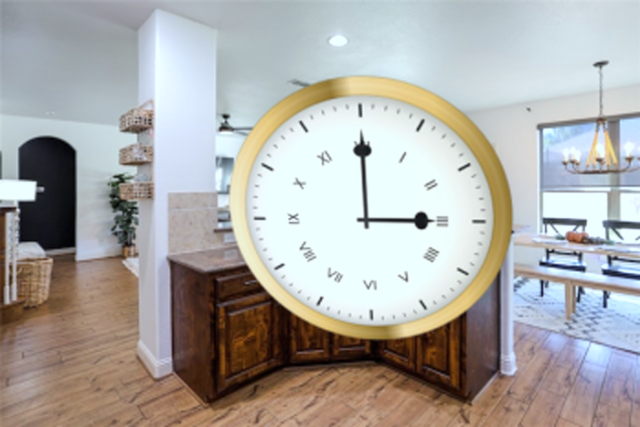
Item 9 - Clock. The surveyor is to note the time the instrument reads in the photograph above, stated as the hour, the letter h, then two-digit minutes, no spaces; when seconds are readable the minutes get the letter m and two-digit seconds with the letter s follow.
3h00
